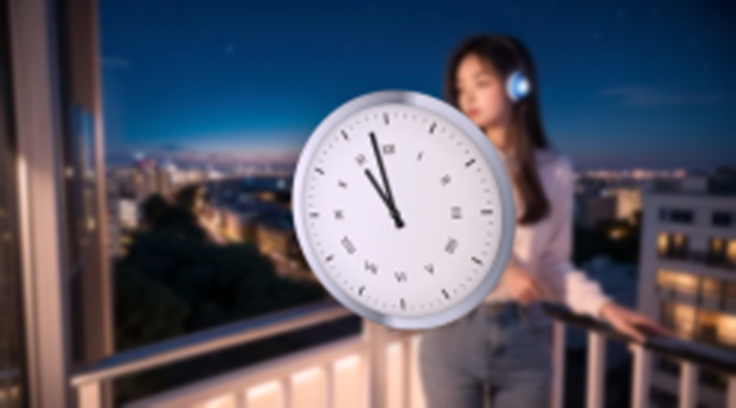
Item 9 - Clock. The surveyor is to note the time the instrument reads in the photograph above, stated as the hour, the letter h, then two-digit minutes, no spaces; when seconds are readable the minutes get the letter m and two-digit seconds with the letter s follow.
10h58
